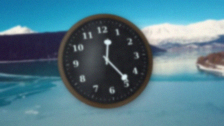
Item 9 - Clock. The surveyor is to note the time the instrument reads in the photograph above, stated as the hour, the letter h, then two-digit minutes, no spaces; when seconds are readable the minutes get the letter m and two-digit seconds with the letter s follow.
12h24
